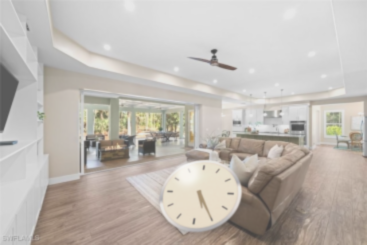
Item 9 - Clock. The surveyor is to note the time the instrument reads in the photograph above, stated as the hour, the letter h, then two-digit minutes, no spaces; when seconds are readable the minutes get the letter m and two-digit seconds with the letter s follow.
5h25
